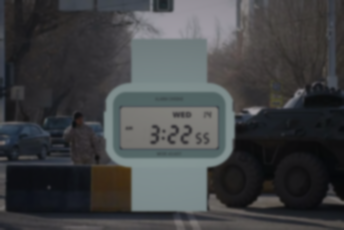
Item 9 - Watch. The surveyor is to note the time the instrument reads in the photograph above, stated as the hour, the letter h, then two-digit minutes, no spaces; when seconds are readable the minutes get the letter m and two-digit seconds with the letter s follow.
3h22
